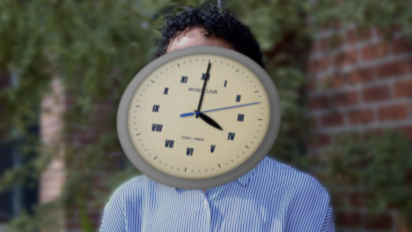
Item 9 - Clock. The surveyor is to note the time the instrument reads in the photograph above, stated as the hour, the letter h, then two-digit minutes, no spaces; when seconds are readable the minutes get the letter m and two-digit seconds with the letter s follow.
4h00m12s
